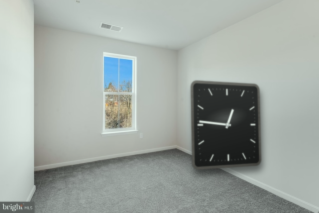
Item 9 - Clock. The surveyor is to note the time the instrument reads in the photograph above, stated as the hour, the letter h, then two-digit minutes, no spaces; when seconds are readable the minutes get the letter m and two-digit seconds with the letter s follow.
12h46
